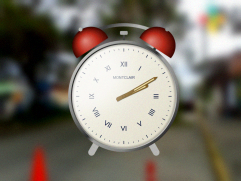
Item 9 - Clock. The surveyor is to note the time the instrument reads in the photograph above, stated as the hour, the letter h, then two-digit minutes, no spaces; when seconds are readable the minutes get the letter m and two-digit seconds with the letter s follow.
2h10
